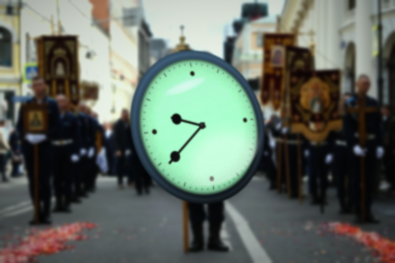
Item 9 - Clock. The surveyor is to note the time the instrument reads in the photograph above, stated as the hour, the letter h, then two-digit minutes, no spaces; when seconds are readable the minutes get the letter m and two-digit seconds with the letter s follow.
9h39
